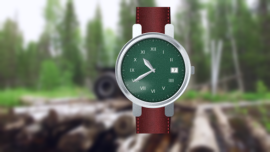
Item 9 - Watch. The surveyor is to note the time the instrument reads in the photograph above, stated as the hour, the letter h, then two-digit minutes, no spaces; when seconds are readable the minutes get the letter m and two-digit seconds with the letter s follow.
10h40
